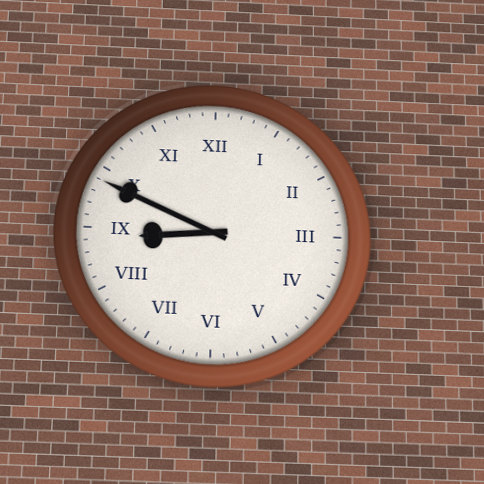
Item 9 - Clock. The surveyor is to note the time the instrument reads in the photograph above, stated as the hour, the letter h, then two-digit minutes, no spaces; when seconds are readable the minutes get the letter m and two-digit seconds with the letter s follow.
8h49
